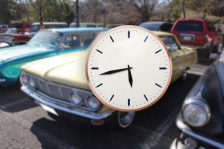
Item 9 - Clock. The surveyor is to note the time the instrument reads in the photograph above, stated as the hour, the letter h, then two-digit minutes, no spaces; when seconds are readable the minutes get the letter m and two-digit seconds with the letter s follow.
5h43
